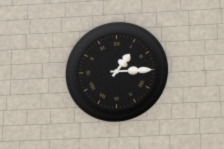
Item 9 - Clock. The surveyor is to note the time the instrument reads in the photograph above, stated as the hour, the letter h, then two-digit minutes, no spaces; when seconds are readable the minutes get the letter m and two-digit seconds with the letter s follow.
1h15
